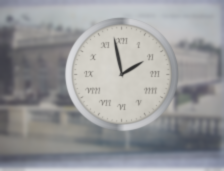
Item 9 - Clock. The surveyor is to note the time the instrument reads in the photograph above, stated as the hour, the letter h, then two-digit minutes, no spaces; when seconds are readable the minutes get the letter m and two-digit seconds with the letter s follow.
1h58
